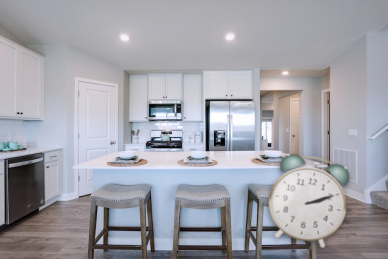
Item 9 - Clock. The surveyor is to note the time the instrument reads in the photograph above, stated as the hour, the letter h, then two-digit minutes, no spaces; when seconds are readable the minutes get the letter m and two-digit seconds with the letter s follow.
2h10
